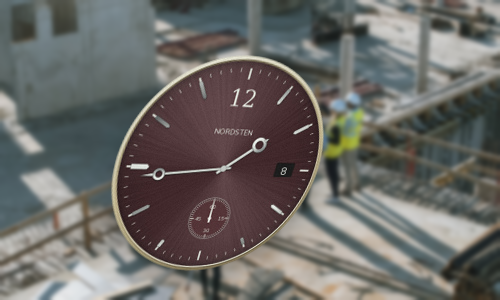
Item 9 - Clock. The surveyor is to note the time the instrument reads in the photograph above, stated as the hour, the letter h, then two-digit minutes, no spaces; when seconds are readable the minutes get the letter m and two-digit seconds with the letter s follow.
1h44
